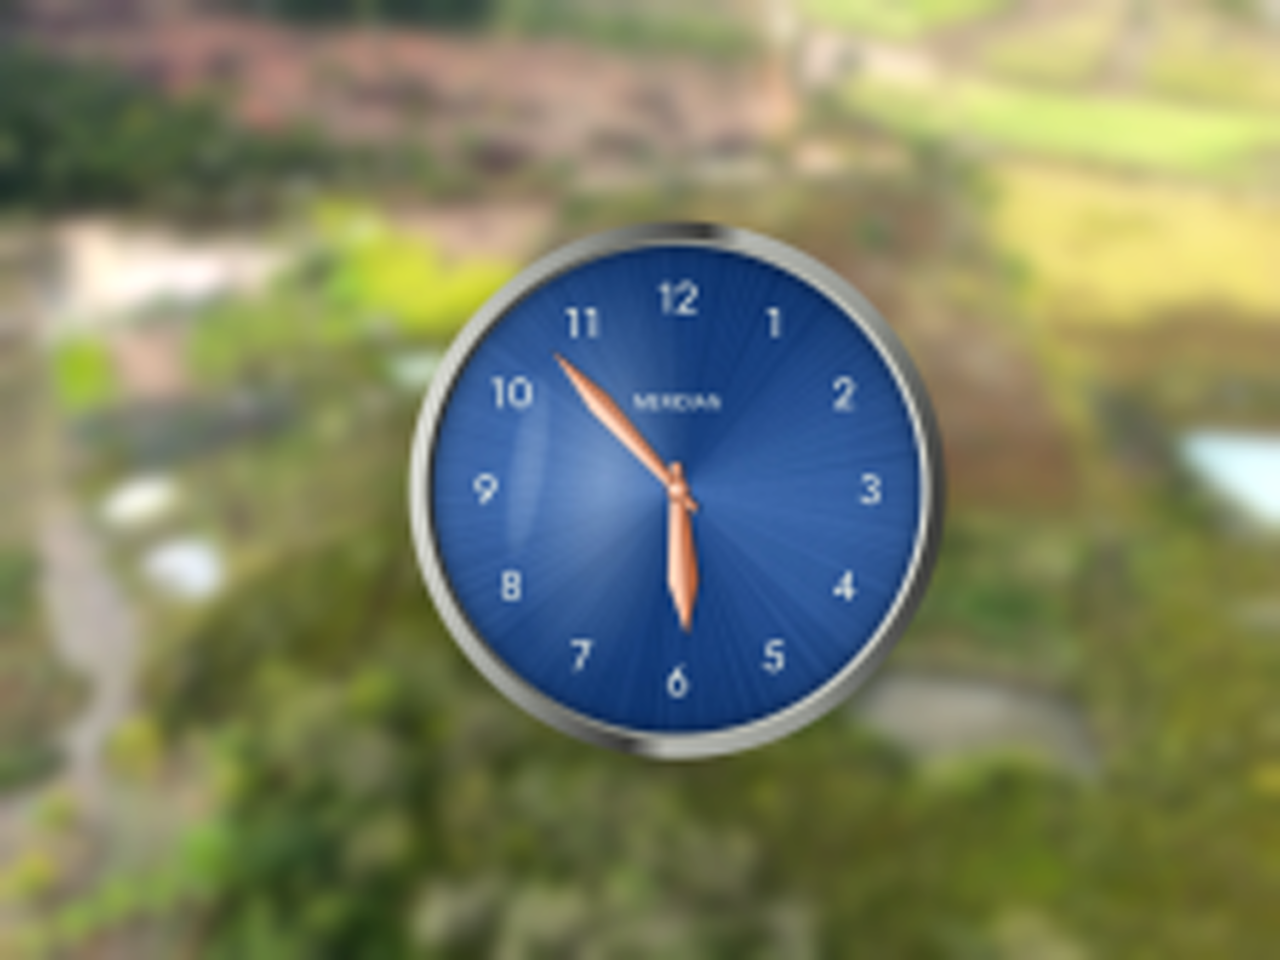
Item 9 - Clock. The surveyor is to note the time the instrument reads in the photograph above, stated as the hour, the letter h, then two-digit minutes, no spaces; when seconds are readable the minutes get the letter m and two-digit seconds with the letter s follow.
5h53
